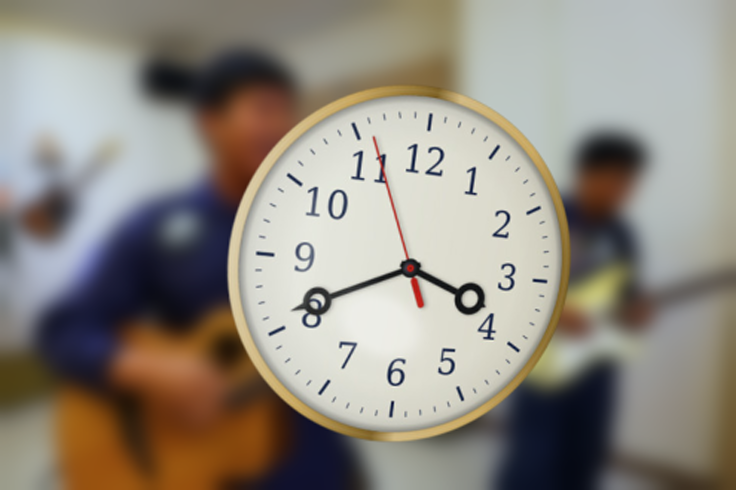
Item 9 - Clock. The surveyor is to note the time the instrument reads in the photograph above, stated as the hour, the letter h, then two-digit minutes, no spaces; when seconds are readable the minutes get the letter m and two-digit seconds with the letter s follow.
3h40m56s
